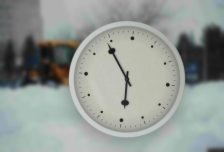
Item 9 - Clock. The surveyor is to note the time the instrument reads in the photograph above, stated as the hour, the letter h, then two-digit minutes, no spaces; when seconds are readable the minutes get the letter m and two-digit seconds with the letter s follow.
5h54
